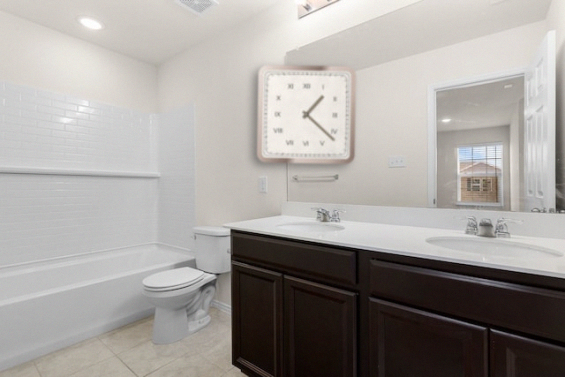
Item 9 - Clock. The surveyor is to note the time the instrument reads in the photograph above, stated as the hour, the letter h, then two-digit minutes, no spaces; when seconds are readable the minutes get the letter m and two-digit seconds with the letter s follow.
1h22
